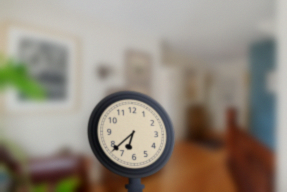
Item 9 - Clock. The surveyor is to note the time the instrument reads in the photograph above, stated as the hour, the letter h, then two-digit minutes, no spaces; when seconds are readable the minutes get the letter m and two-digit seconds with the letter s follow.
6h38
